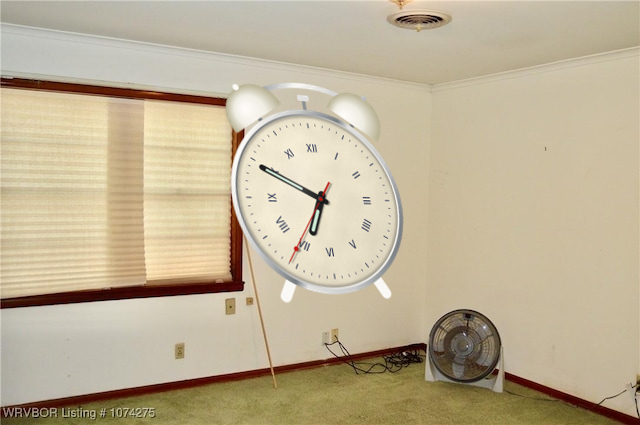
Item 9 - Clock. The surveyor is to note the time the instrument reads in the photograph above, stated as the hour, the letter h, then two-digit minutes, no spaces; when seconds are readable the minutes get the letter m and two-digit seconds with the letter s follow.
6h49m36s
